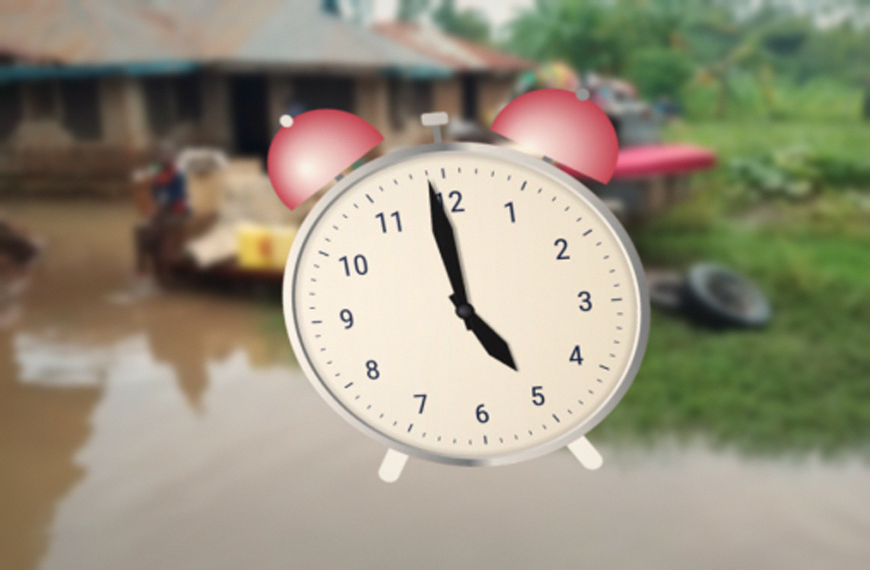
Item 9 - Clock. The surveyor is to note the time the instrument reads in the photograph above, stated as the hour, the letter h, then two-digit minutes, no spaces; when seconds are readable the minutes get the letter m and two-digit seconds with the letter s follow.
4h59
